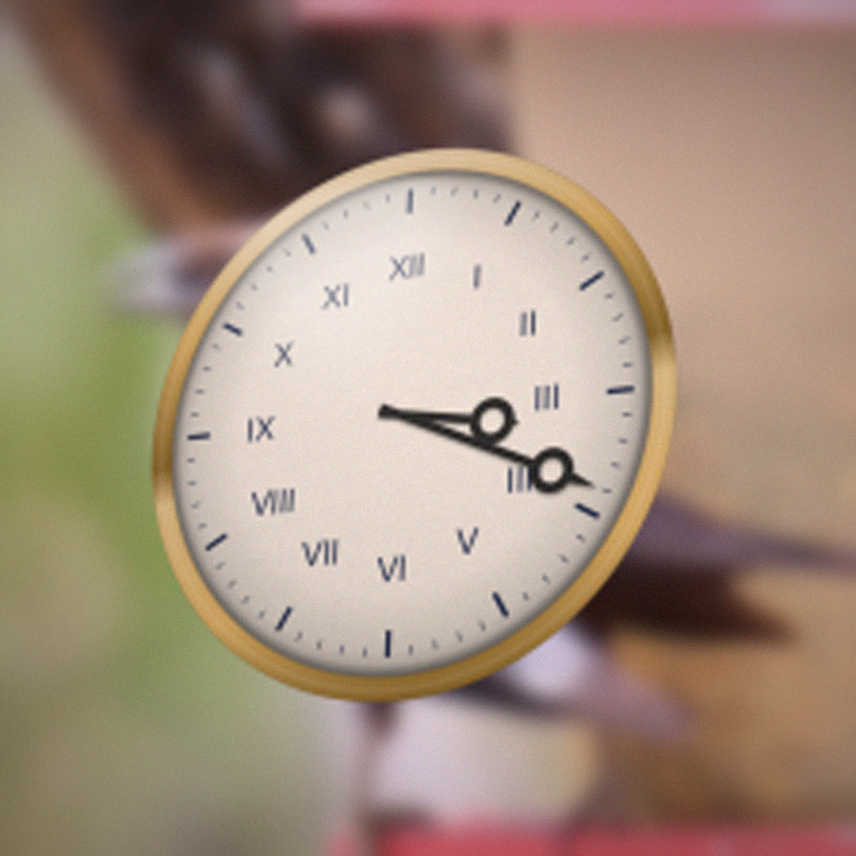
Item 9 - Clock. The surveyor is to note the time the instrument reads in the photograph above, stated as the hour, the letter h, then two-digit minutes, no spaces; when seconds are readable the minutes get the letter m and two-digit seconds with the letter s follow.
3h19
